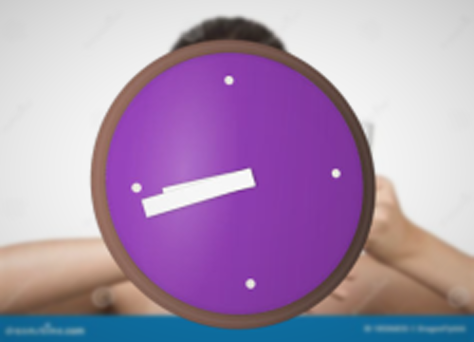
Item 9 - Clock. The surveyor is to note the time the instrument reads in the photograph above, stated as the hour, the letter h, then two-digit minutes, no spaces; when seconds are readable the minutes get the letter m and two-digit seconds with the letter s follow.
8h43
